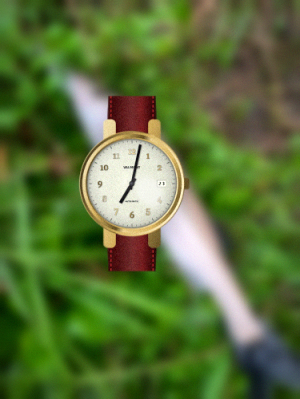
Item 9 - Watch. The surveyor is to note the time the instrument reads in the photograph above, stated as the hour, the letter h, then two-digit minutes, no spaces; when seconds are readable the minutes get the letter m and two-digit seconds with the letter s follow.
7h02
